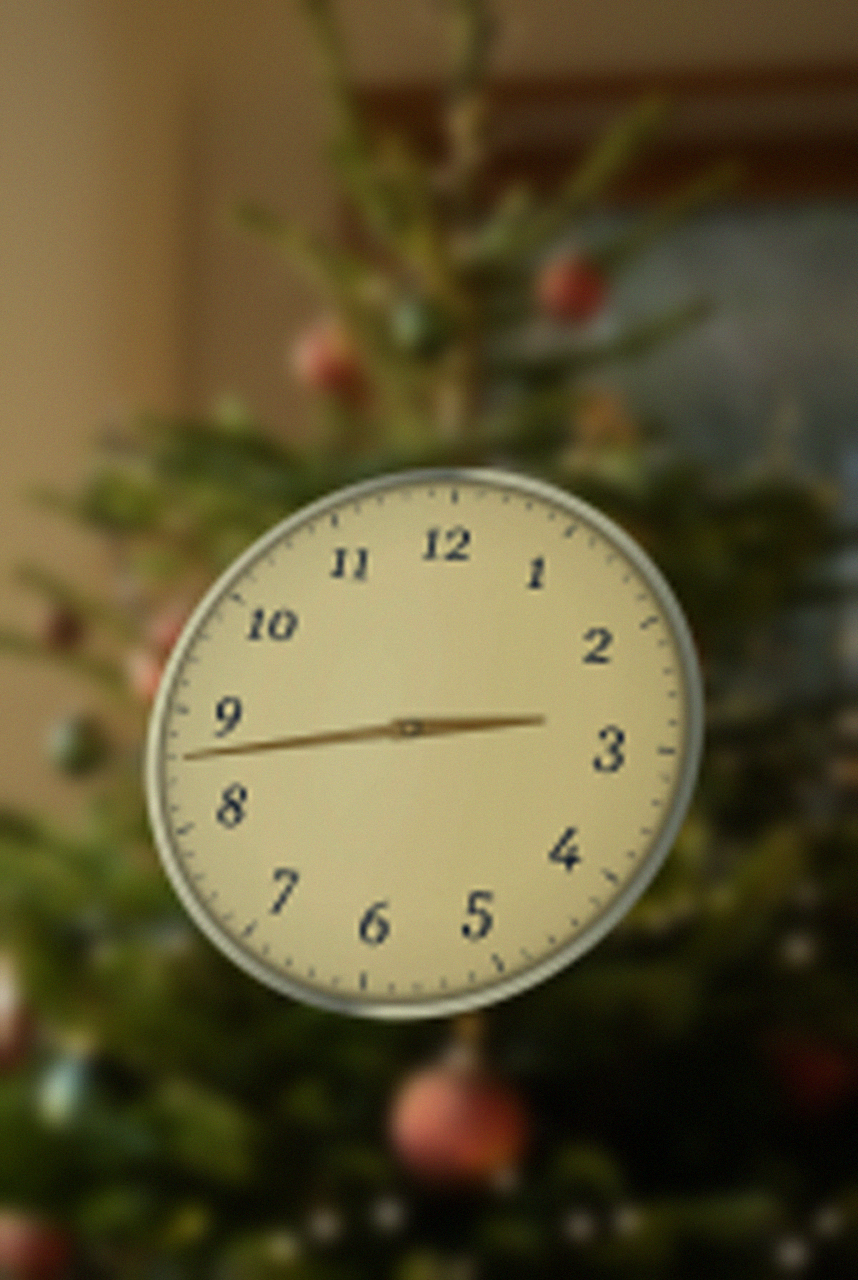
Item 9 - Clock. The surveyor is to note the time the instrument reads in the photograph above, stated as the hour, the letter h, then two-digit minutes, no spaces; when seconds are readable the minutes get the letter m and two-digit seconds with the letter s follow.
2h43
